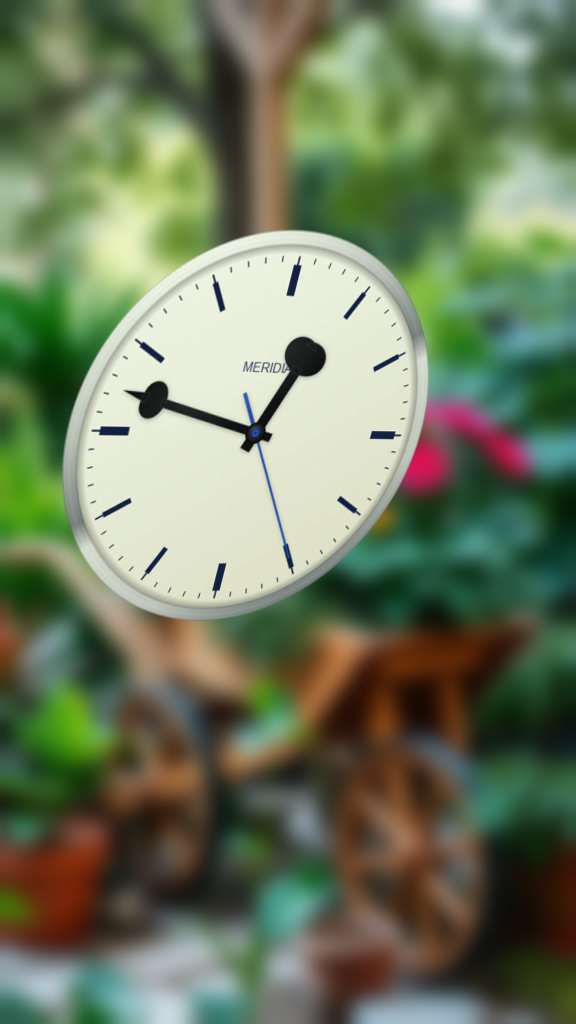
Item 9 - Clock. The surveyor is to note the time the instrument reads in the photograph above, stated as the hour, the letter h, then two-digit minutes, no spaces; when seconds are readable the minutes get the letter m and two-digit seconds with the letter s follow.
12h47m25s
